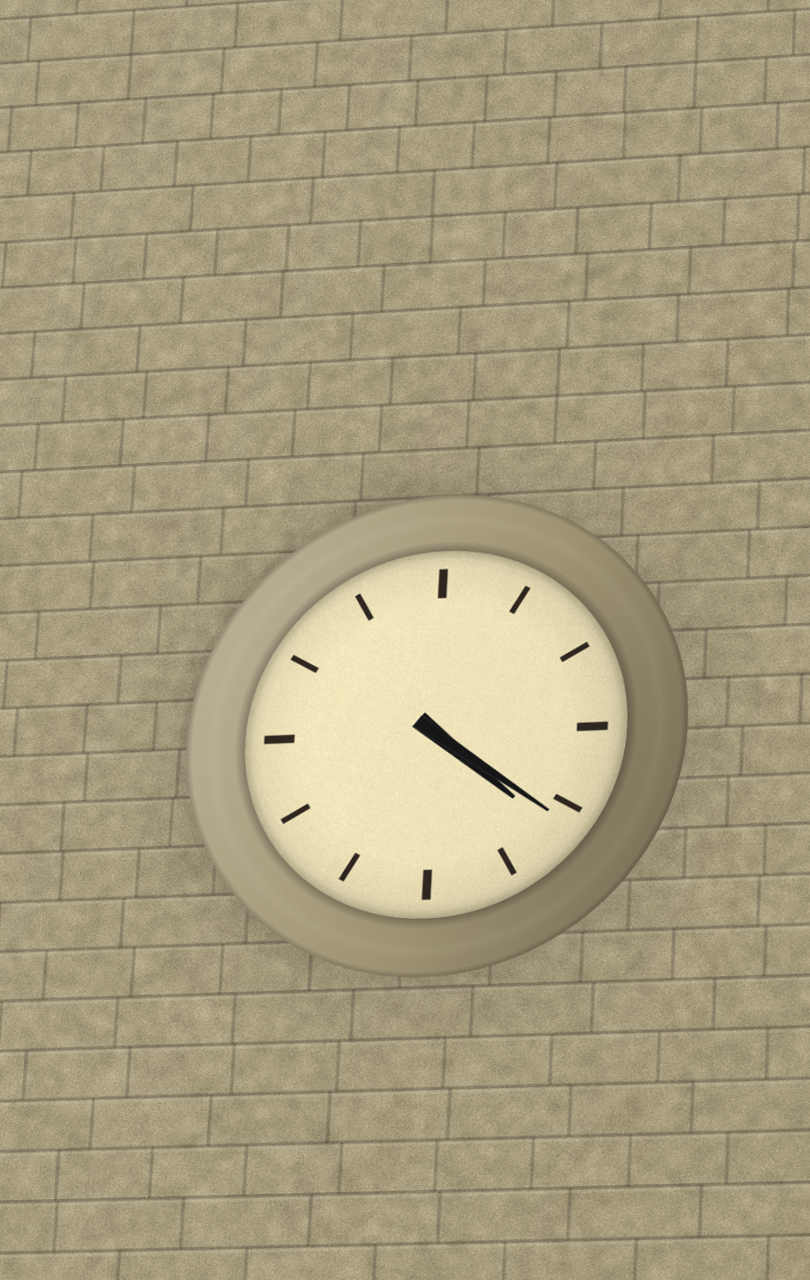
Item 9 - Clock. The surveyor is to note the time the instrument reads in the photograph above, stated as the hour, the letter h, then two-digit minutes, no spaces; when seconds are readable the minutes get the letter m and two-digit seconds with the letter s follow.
4h21
